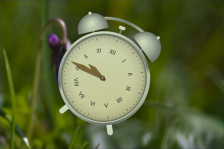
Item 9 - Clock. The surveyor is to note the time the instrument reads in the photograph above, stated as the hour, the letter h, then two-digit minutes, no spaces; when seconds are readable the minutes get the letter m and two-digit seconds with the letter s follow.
9h46
